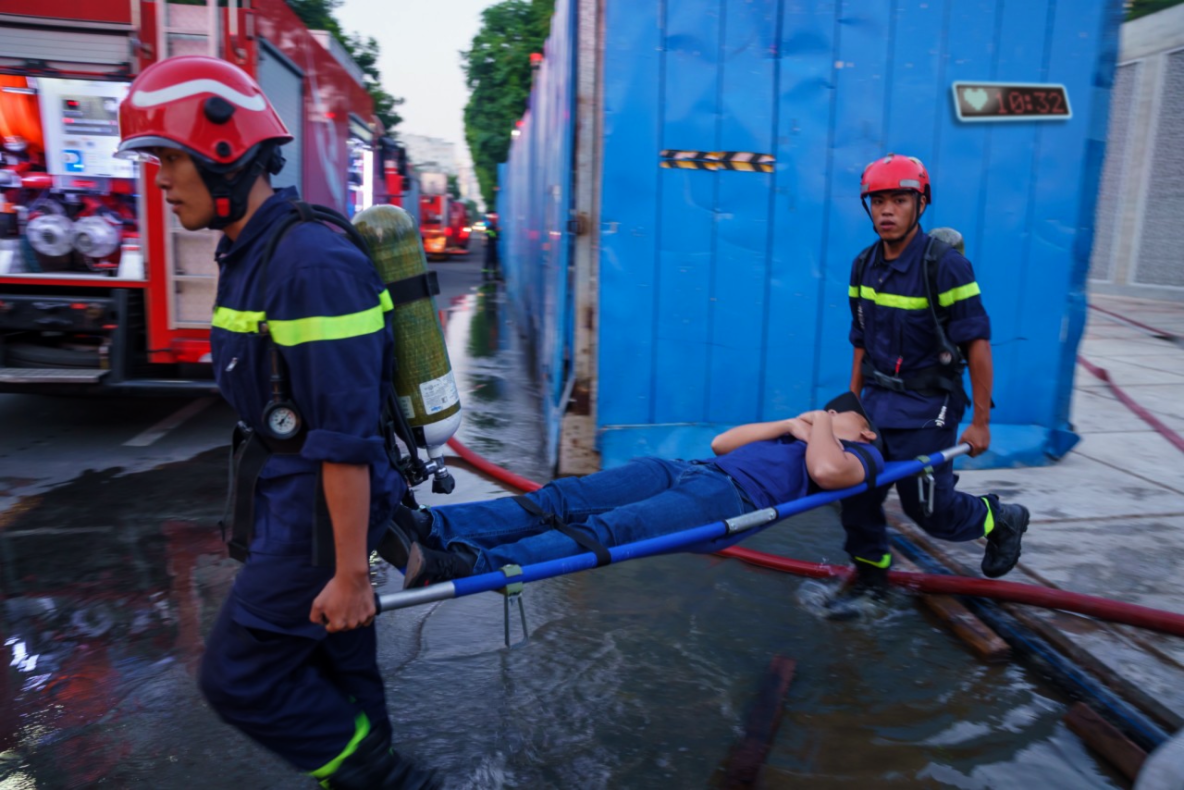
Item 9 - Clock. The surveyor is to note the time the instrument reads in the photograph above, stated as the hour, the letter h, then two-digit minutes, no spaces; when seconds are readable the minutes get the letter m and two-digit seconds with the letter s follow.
10h32
